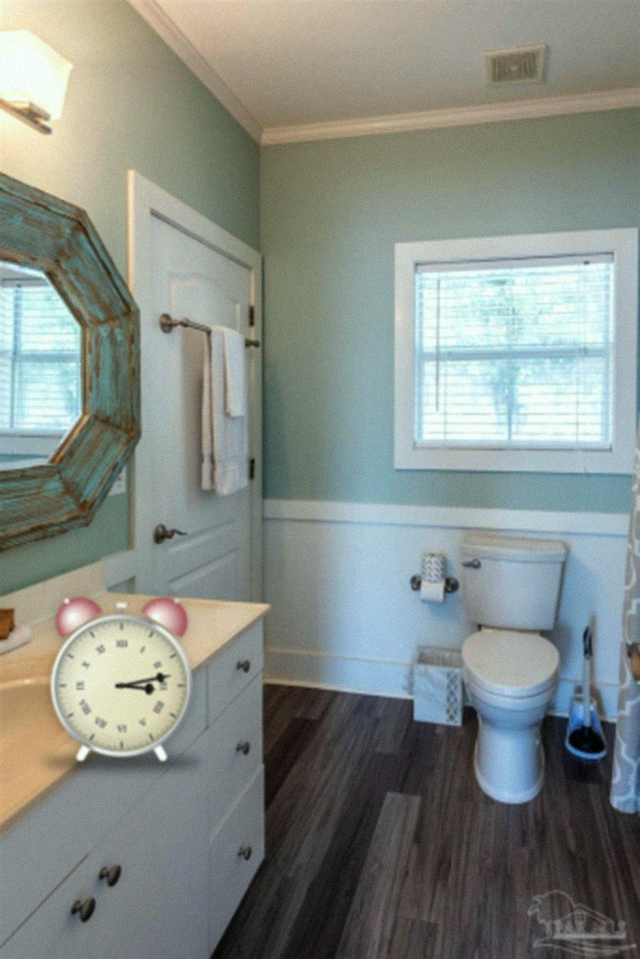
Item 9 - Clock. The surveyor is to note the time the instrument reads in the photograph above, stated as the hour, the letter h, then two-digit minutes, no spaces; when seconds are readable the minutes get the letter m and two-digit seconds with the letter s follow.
3h13
